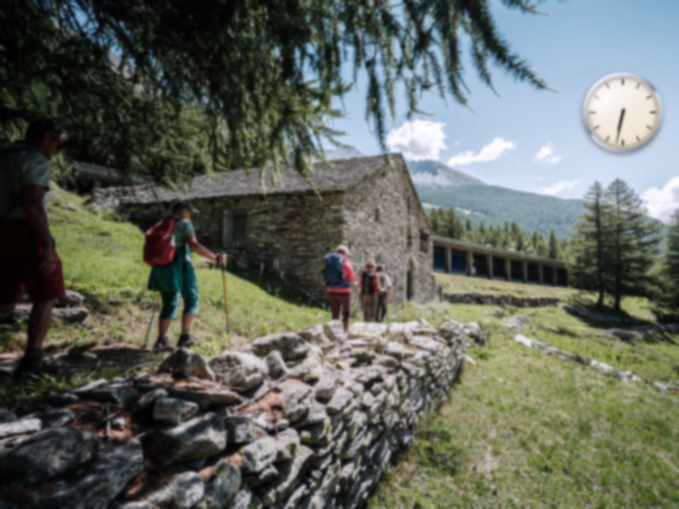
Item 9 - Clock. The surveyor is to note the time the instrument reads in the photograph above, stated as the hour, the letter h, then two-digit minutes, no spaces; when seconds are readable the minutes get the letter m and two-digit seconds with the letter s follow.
6h32
